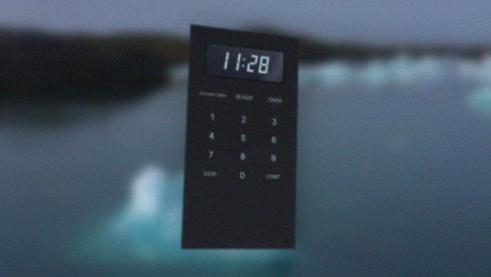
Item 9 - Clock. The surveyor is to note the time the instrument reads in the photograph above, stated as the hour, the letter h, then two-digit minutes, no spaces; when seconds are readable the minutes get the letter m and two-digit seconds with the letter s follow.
11h28
